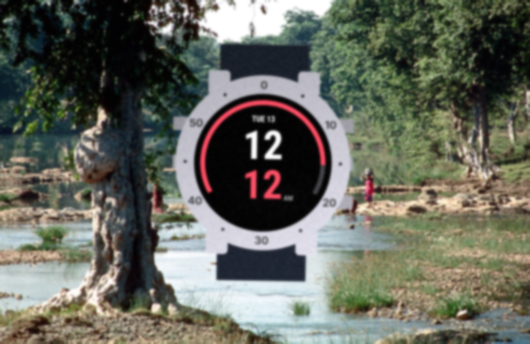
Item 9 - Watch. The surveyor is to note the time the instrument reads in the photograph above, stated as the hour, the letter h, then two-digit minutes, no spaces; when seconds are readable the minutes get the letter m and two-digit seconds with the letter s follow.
12h12
